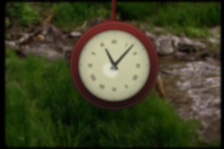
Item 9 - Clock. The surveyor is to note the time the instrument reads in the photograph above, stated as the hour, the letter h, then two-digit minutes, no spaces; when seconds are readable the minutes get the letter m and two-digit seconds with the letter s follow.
11h07
